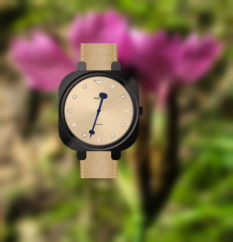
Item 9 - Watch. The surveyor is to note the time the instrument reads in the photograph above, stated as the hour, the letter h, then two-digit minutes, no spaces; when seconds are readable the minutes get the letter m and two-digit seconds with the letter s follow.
12h33
